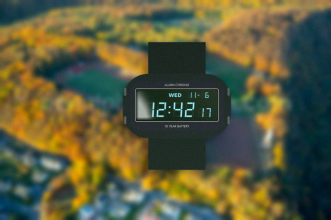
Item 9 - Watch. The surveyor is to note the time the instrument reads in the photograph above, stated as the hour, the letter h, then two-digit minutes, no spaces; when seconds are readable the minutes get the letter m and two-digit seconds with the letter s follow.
12h42m17s
